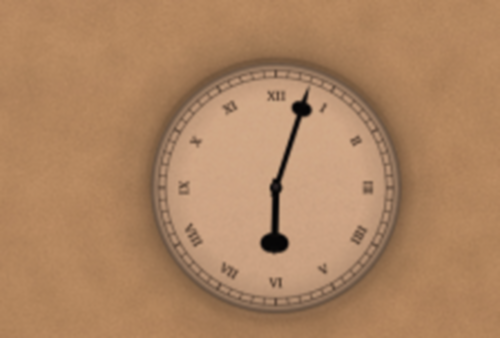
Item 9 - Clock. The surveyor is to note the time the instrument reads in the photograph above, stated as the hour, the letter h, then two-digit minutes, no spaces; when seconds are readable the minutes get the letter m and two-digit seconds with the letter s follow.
6h03
